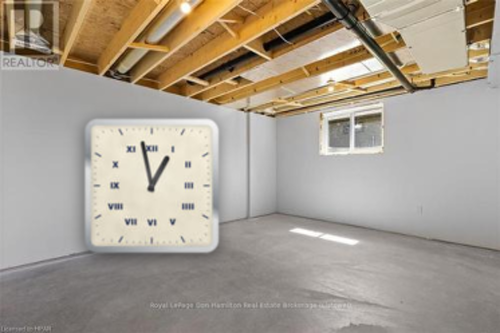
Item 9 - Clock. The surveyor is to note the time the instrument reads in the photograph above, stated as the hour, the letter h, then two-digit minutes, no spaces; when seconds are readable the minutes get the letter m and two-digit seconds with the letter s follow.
12h58
